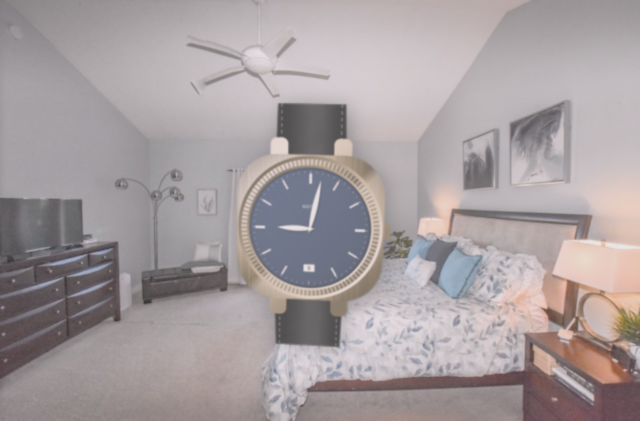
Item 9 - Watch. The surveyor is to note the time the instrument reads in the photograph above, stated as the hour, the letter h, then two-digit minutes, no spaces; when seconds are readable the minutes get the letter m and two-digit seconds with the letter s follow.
9h02
